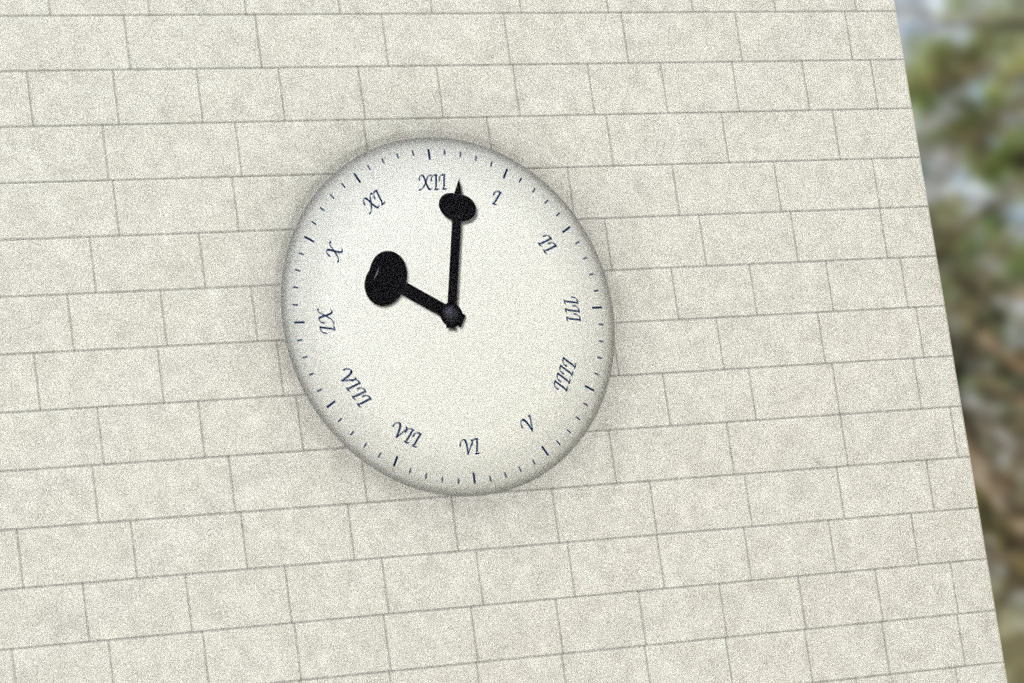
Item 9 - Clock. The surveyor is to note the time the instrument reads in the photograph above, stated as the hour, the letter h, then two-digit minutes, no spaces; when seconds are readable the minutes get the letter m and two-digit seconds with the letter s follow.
10h02
